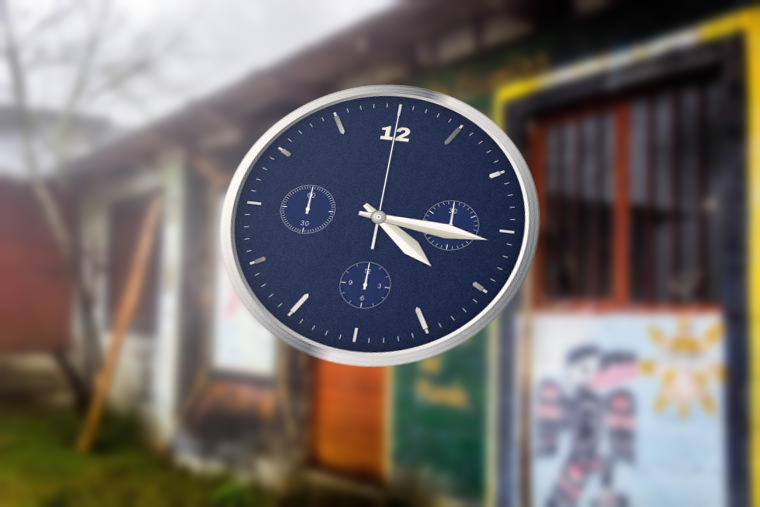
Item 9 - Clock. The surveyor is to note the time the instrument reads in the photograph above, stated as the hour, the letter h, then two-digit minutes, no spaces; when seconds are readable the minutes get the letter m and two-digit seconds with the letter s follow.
4h16
